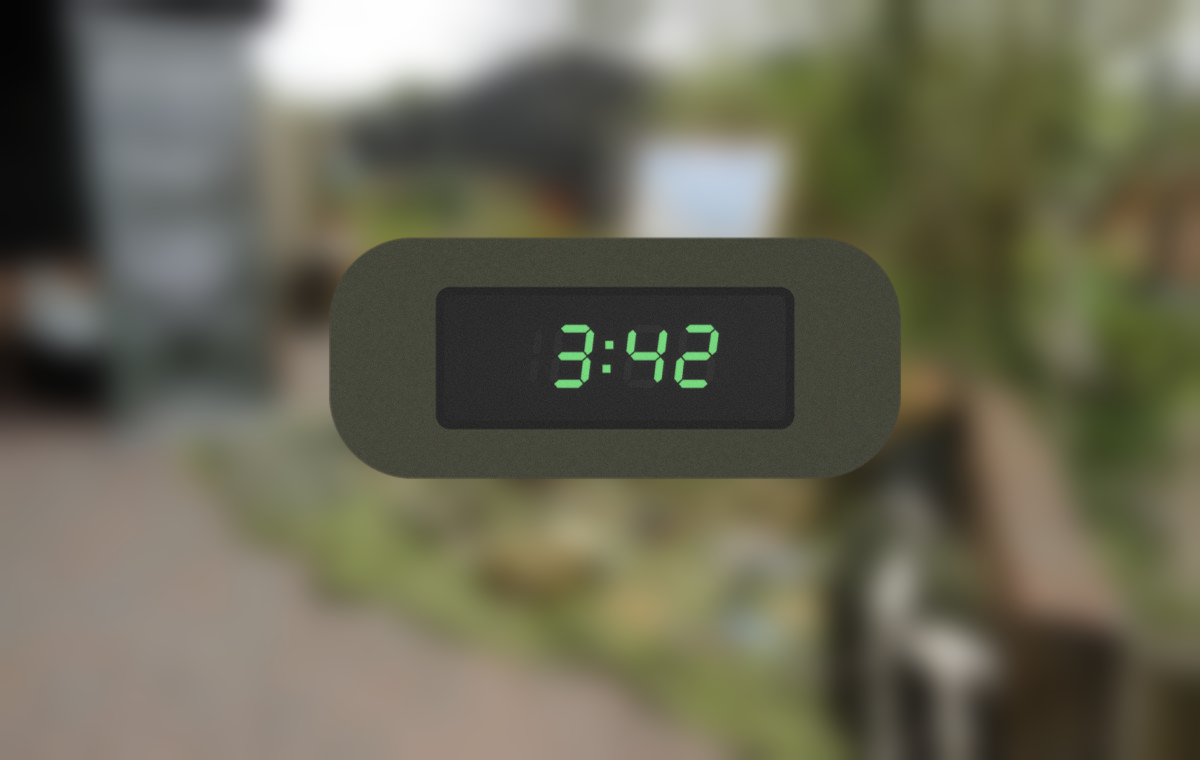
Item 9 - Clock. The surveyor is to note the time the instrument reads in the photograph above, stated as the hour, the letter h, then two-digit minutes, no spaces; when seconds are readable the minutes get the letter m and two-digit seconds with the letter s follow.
3h42
